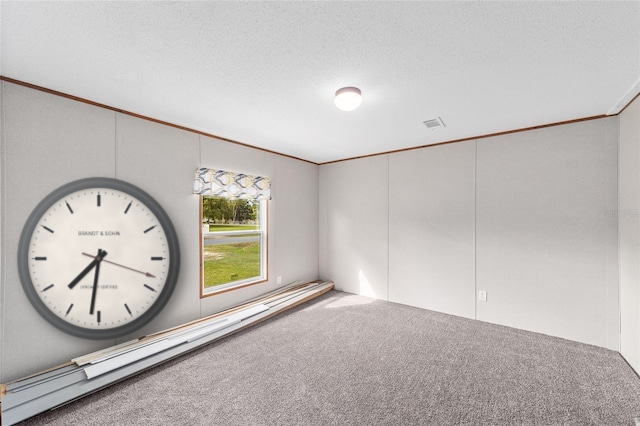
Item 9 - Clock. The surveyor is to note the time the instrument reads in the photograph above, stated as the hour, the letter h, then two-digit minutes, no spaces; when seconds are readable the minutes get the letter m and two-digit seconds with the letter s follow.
7h31m18s
